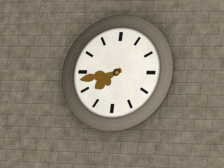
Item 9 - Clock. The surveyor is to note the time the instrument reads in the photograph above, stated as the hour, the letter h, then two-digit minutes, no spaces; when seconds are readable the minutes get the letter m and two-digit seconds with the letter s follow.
7h43
